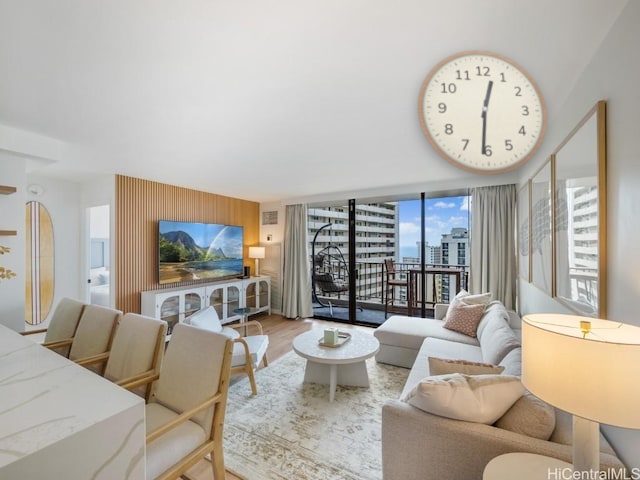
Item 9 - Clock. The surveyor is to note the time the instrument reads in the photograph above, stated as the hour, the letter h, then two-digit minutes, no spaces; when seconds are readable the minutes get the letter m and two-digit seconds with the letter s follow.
12h31
